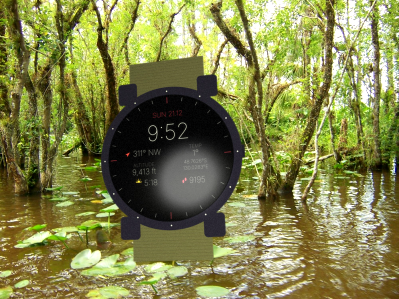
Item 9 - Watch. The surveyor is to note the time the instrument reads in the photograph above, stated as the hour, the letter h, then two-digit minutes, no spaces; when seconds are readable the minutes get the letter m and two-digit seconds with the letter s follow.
9h52
